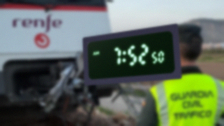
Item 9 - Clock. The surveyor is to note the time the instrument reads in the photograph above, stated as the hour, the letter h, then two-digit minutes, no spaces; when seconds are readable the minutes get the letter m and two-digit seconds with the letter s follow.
7h52m50s
